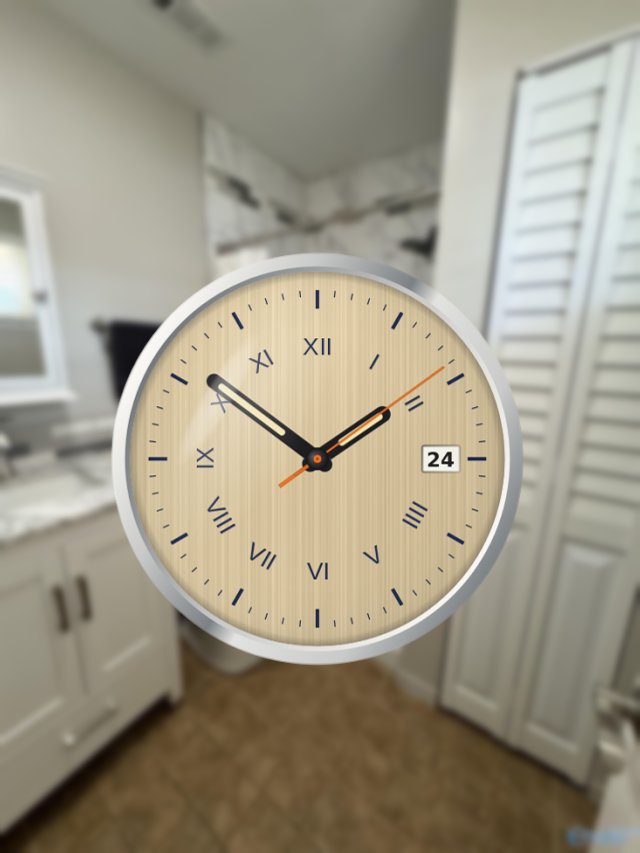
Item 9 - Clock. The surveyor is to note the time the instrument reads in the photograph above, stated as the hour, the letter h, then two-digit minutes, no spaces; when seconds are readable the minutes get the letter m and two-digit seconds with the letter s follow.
1h51m09s
